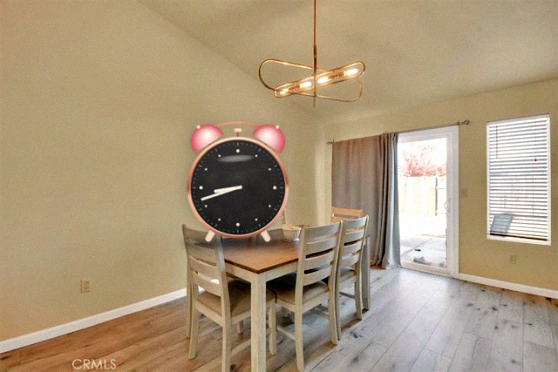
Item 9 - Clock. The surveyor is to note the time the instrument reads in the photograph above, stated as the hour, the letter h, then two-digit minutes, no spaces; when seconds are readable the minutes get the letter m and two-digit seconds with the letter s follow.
8h42
